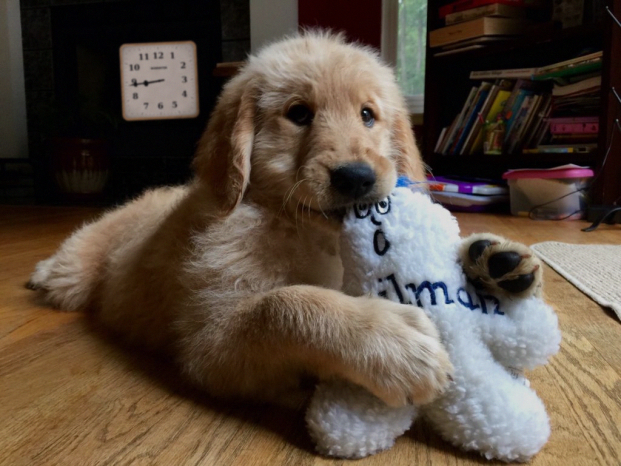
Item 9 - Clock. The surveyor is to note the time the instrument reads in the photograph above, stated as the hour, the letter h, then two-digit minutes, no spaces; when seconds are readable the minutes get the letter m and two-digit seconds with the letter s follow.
8h44
